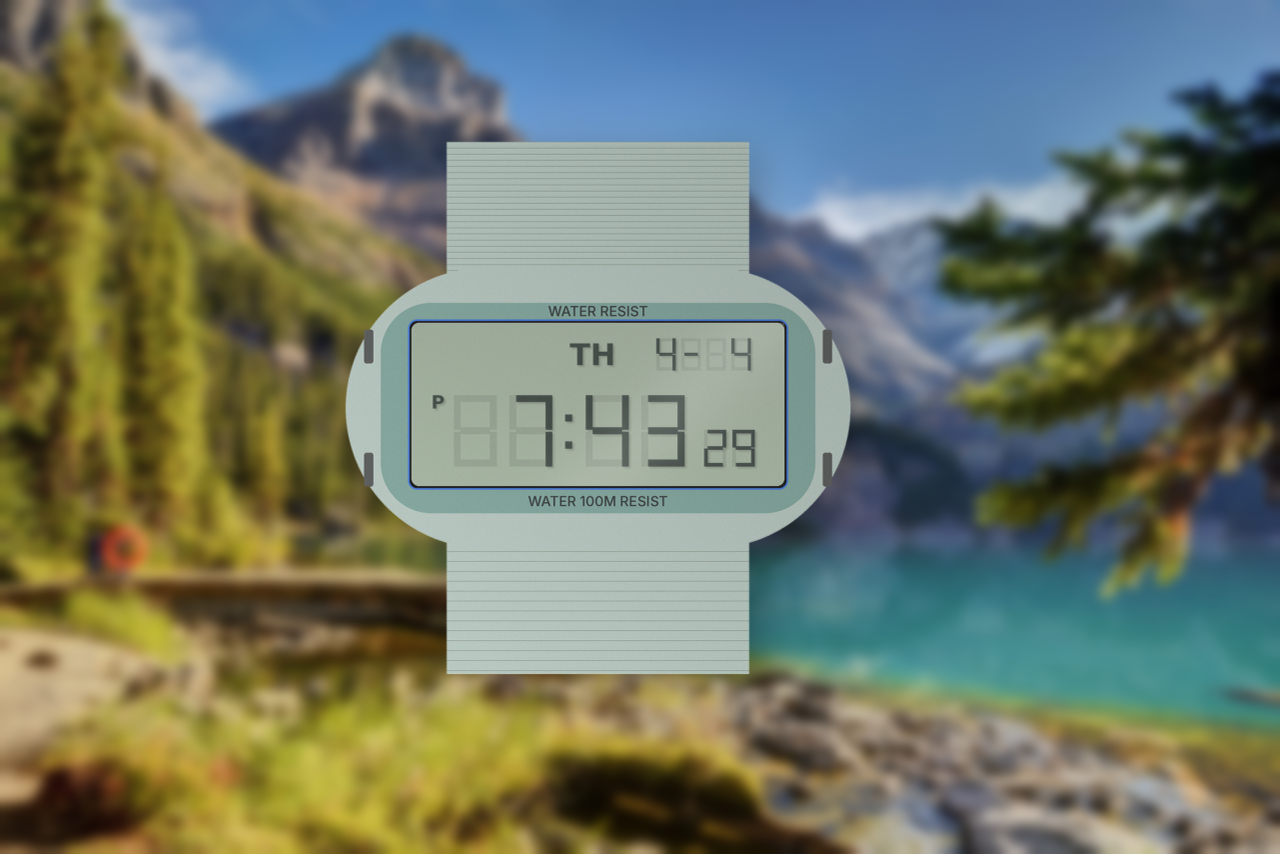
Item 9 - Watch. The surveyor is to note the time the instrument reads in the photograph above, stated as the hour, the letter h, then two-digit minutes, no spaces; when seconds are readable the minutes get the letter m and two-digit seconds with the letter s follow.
7h43m29s
